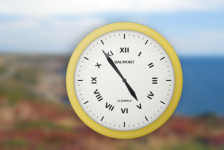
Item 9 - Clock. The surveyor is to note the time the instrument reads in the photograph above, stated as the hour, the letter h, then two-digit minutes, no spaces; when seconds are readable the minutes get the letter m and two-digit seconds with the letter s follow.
4h54
